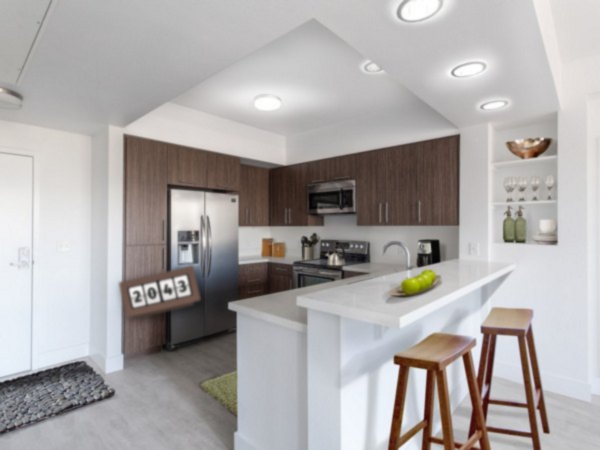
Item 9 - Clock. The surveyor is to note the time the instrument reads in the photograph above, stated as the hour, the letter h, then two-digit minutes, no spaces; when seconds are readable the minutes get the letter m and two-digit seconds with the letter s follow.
20h43
